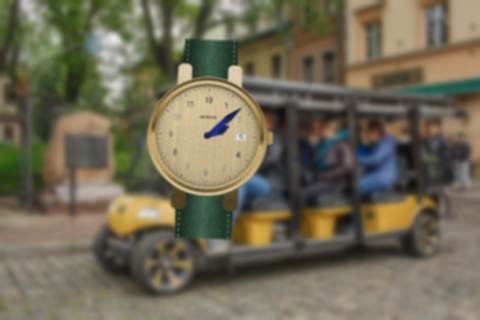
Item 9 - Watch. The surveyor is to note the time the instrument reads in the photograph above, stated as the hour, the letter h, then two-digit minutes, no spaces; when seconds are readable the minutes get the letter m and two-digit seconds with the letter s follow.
2h08
